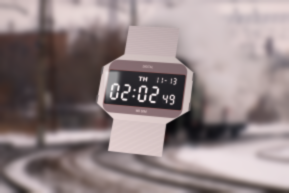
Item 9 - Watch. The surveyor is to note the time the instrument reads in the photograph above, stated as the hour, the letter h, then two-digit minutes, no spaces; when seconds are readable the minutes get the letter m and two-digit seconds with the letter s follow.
2h02m49s
